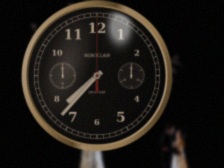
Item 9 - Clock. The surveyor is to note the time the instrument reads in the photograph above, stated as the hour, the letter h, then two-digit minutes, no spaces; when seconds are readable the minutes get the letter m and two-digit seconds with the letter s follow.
7h37
